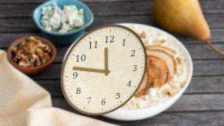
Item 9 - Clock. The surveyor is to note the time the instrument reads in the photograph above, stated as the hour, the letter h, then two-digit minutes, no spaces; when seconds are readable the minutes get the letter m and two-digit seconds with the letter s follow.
11h47
